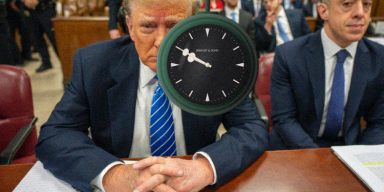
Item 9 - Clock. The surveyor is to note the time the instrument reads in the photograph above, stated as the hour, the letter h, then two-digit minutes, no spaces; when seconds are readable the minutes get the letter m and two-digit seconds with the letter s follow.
9h50
